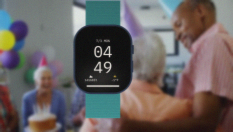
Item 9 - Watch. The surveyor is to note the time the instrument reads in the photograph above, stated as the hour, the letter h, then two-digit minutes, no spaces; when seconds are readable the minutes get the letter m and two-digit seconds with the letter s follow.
4h49
